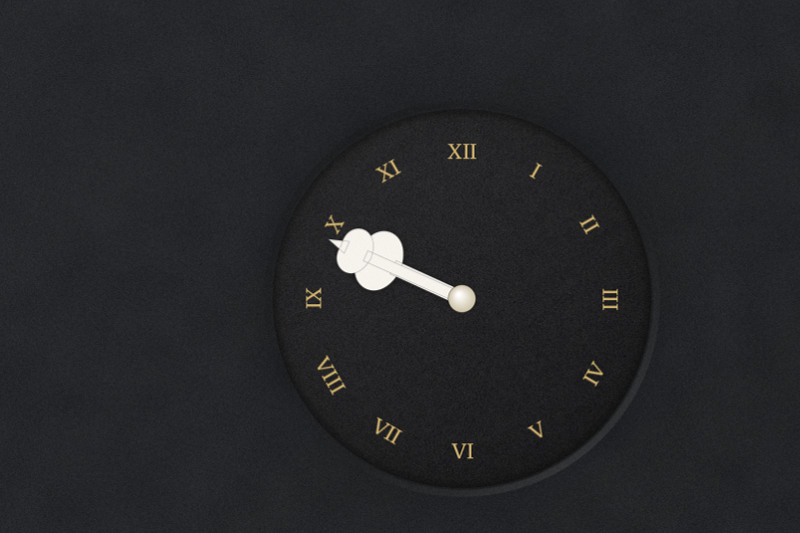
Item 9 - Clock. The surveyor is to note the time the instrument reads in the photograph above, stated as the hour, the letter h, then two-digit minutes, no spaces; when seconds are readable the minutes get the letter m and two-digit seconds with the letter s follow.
9h49
